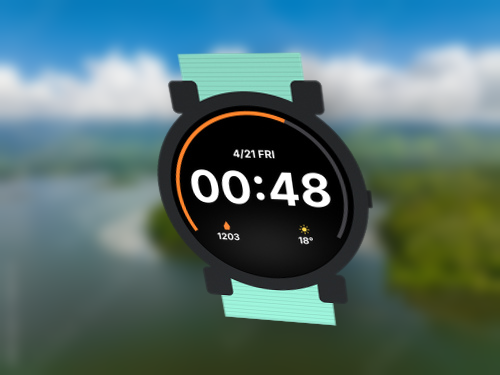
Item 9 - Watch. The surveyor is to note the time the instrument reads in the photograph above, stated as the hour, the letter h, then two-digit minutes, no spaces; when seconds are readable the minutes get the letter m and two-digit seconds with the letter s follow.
0h48
